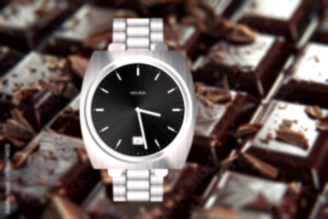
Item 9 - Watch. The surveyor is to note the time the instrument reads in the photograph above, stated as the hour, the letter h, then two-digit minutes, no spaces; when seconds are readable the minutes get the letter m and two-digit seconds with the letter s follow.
3h28
